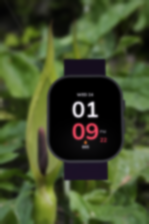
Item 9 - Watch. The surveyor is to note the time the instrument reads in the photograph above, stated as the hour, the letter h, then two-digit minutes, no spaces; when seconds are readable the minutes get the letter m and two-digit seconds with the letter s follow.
1h09
